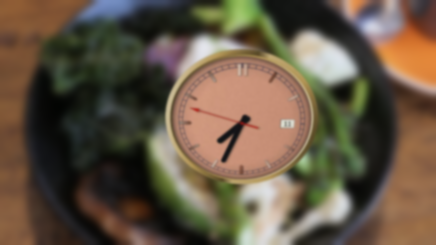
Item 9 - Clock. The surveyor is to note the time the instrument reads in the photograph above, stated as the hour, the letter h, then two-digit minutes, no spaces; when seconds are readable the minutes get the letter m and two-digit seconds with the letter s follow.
7h33m48s
